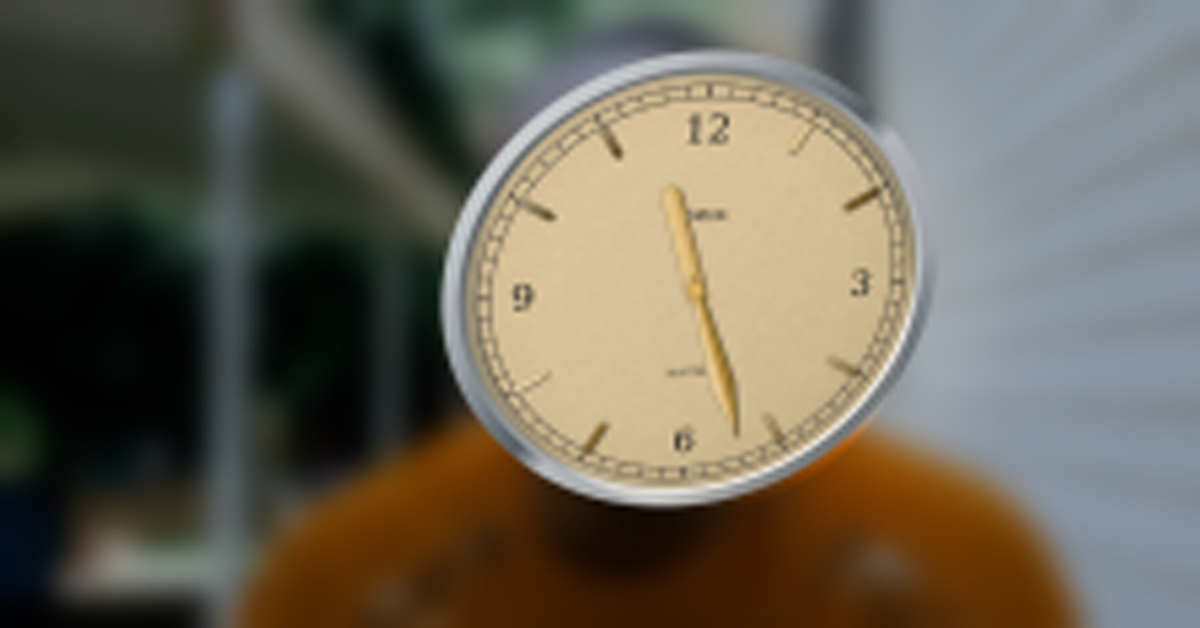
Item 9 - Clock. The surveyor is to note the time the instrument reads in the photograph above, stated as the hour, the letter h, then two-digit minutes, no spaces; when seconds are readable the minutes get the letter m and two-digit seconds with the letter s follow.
11h27
